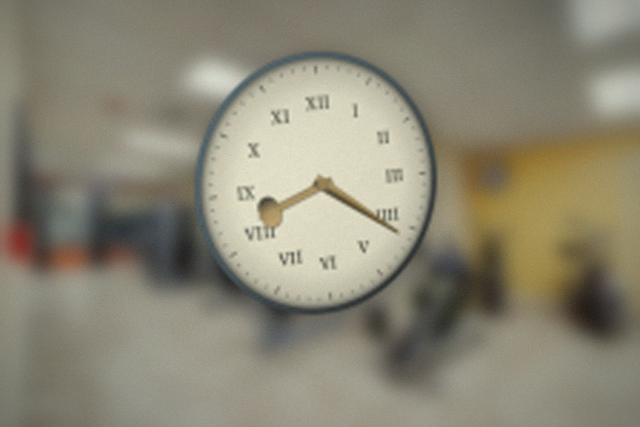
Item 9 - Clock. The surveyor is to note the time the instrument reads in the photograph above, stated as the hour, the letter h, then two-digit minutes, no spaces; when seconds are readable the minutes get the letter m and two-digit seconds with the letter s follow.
8h21
